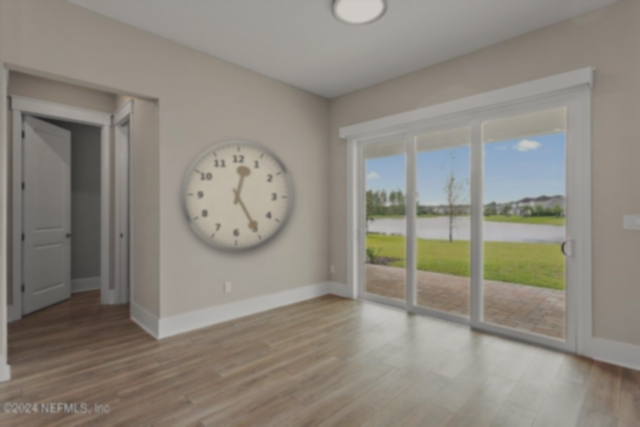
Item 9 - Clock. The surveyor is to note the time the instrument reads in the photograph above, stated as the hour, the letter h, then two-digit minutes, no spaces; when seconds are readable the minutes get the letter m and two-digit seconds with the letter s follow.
12h25
